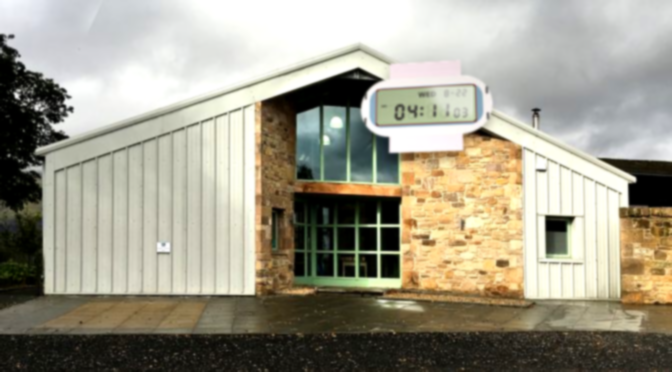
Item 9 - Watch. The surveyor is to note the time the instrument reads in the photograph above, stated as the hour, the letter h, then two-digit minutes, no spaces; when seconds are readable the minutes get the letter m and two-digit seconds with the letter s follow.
4h11
